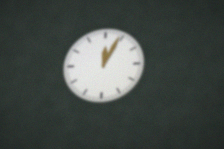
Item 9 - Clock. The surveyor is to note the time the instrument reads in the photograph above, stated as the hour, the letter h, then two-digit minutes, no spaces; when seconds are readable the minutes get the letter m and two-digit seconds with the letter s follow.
12h04
